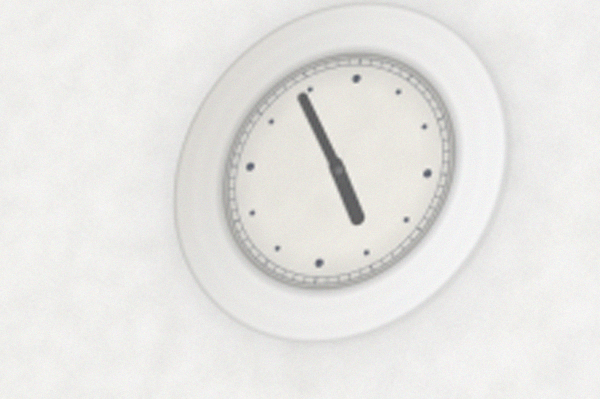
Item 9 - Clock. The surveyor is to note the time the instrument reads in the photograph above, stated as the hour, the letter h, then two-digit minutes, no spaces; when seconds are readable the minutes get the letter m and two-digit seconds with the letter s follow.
4h54
